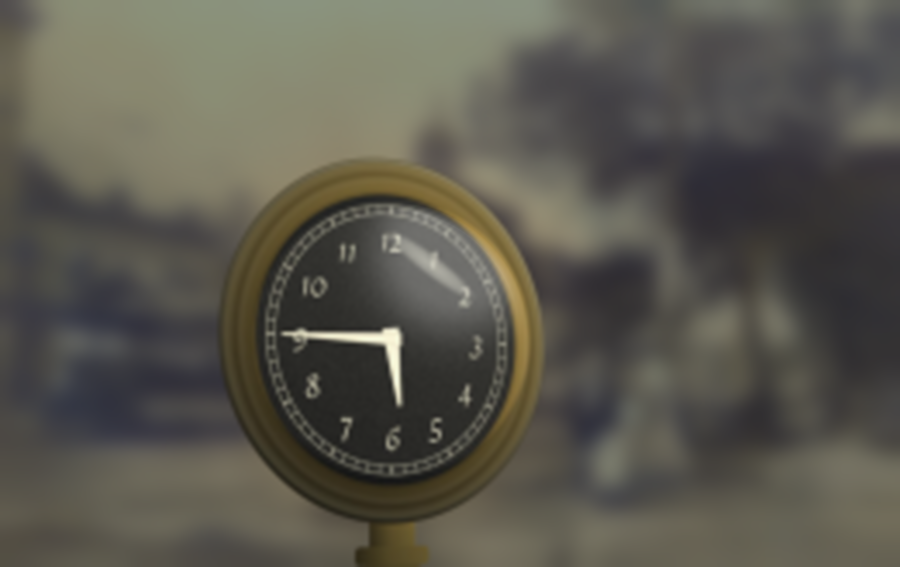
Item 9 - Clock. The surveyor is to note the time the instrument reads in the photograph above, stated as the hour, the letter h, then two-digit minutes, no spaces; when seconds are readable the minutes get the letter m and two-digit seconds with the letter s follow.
5h45
